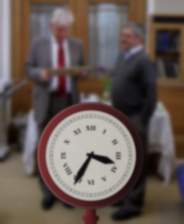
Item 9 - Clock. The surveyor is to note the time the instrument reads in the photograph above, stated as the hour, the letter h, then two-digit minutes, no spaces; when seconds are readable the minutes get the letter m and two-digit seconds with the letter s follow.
3h35
